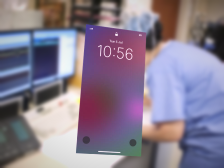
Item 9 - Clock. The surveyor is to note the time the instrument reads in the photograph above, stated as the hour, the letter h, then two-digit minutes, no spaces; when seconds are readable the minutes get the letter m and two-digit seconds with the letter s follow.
10h56
